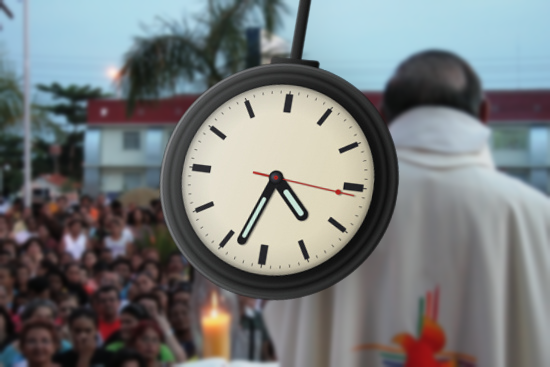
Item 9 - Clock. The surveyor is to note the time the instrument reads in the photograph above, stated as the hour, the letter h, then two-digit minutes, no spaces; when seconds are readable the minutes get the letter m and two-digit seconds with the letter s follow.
4h33m16s
